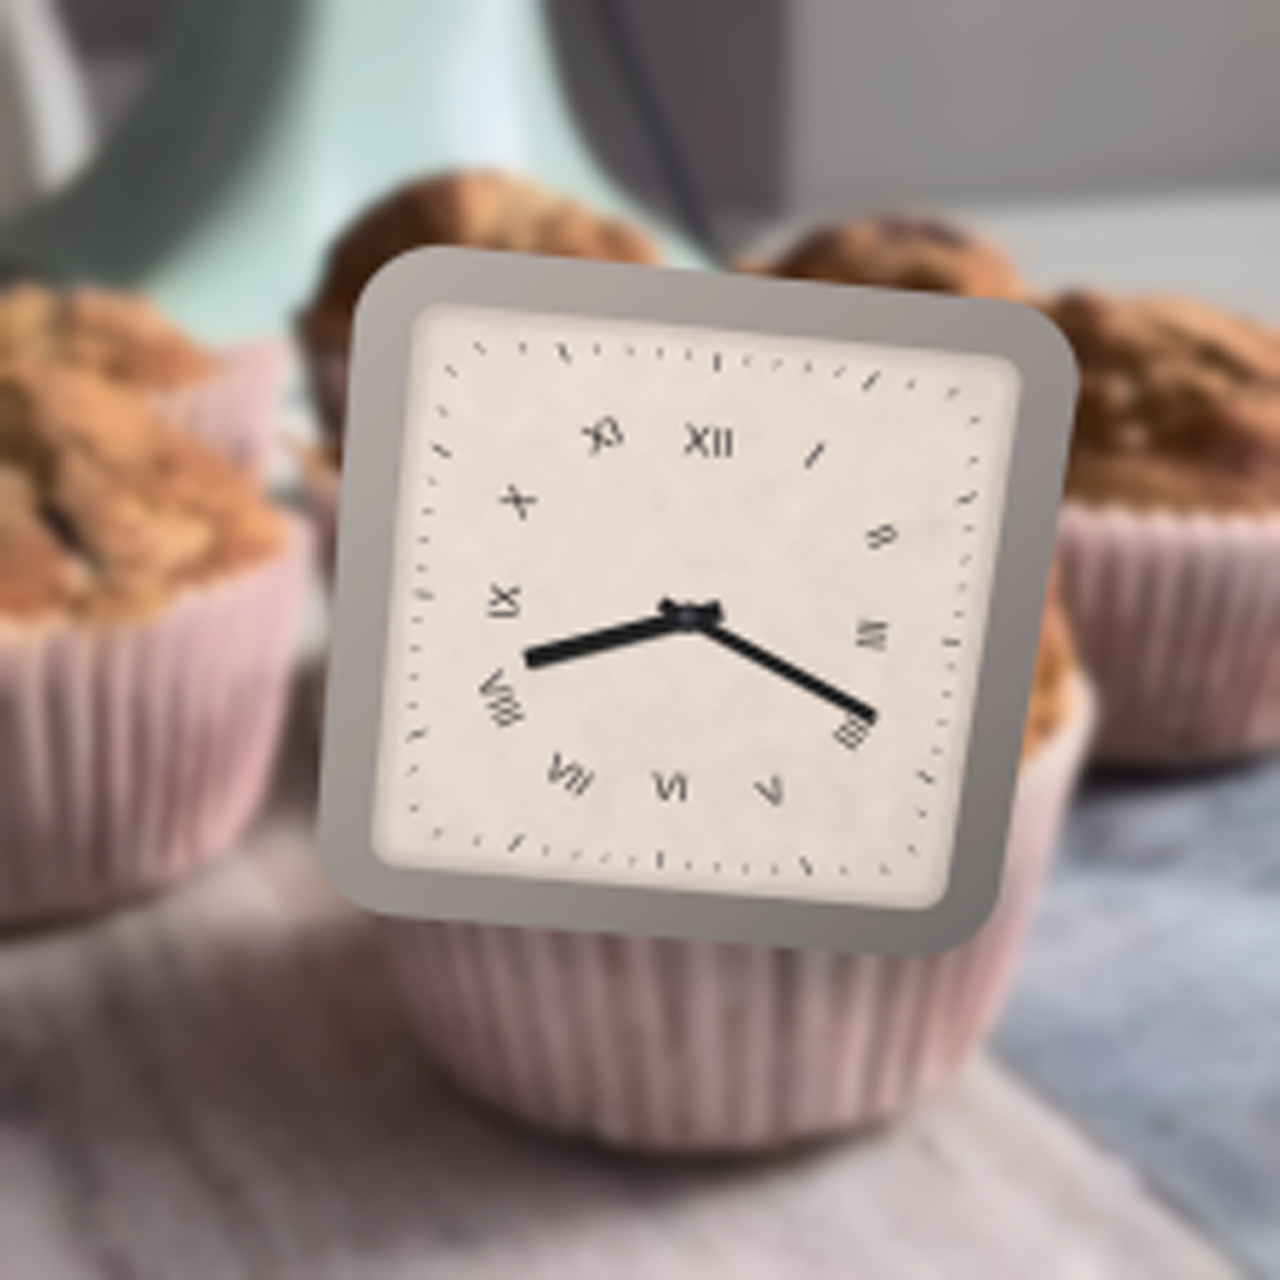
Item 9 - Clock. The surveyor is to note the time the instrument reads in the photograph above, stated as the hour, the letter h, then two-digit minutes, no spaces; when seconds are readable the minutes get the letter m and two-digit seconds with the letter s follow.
8h19
